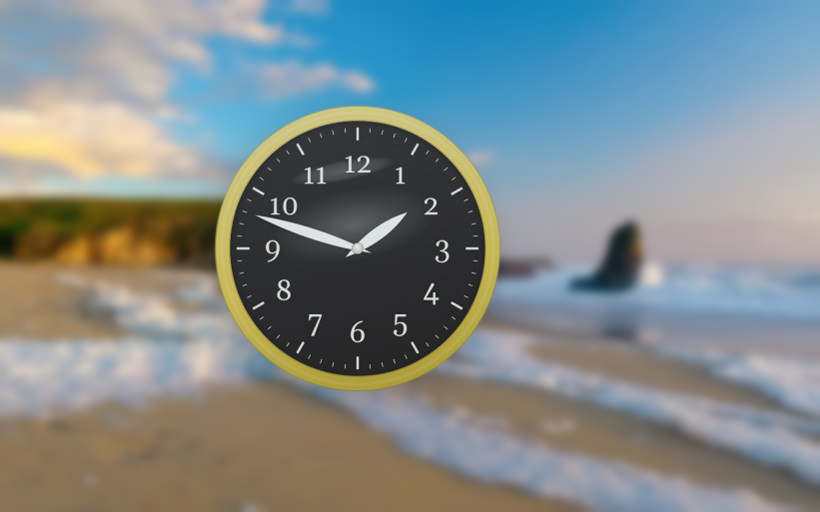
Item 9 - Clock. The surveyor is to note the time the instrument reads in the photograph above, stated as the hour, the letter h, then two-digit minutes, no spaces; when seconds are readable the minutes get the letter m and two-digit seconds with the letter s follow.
1h48
